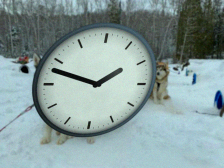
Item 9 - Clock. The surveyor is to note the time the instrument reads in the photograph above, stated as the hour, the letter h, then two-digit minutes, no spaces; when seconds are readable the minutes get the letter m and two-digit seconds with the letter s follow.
1h48
